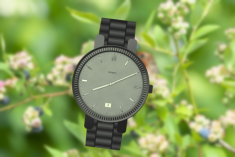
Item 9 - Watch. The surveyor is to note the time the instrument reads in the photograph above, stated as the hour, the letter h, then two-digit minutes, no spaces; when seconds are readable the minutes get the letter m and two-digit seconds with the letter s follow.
8h10
